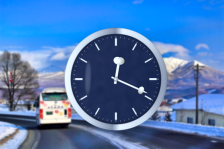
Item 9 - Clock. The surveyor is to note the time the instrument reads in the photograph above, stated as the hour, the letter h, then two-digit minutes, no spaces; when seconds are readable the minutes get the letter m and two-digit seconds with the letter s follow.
12h19
